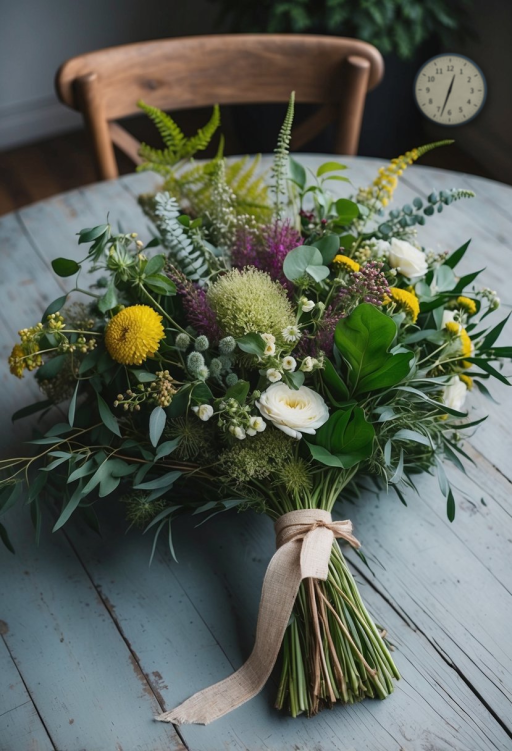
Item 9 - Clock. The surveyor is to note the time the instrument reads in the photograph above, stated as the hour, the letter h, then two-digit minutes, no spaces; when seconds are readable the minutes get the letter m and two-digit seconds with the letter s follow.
12h33
